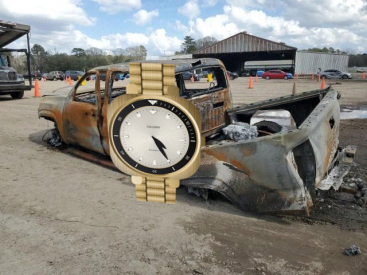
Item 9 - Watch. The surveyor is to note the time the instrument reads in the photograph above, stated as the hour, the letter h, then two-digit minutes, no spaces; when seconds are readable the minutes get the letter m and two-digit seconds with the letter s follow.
4h25
